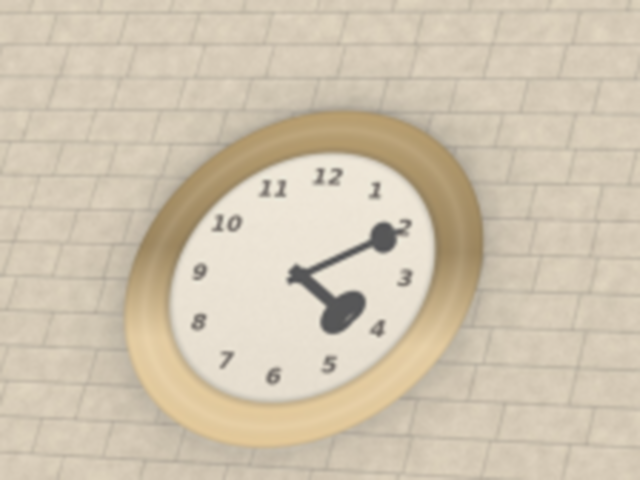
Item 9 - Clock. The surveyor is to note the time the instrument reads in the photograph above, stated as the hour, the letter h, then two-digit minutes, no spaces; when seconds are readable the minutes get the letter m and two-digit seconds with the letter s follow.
4h10
